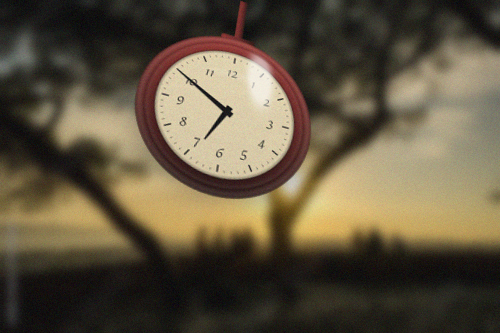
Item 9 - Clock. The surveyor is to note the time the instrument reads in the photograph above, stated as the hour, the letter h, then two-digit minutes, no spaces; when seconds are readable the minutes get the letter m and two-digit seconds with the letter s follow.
6h50
